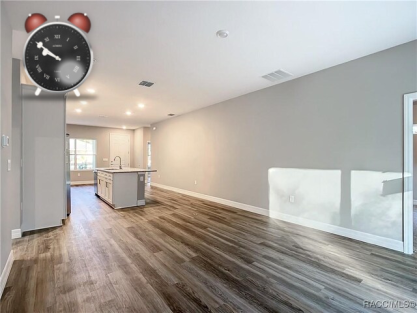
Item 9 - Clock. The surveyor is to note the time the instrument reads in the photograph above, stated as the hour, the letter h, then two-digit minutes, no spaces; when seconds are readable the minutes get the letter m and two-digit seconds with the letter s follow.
9h51
